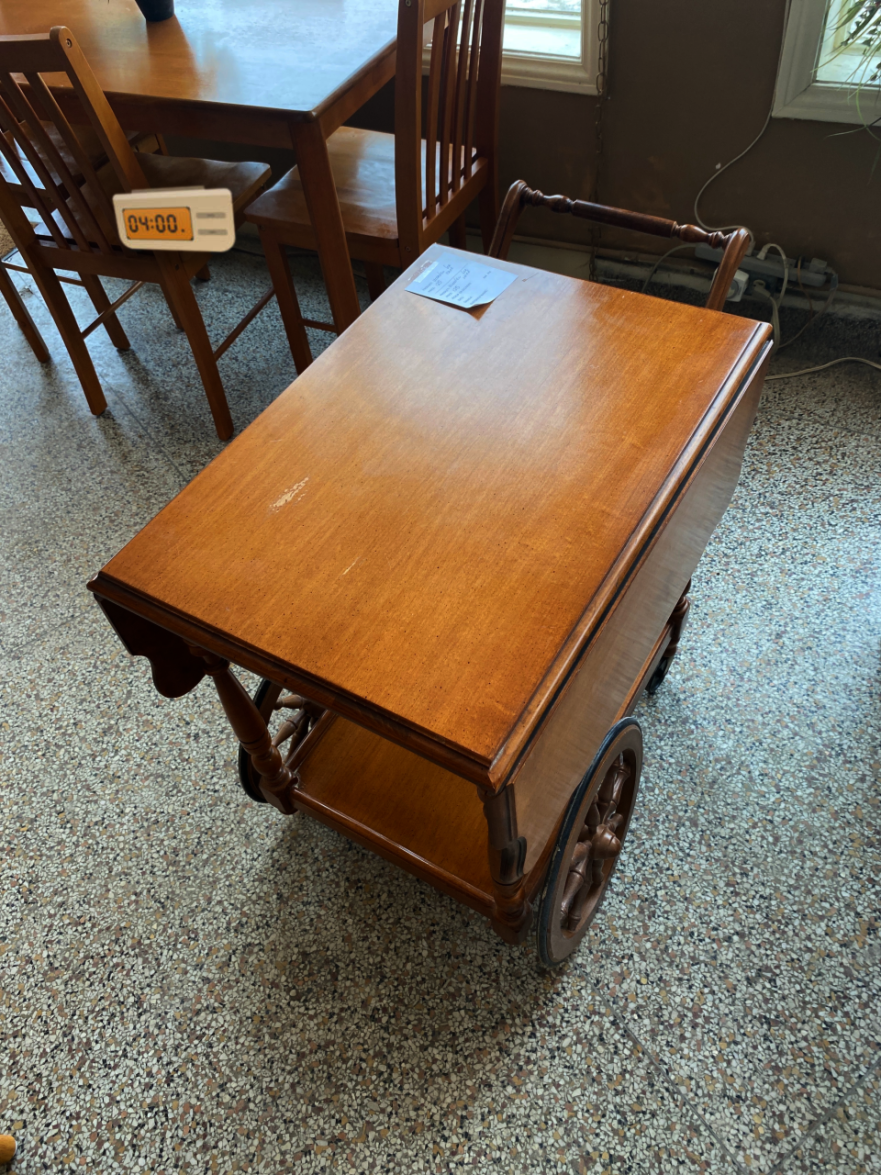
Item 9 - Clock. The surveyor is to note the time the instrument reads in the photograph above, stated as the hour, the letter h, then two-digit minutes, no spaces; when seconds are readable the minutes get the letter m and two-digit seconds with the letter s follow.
4h00
